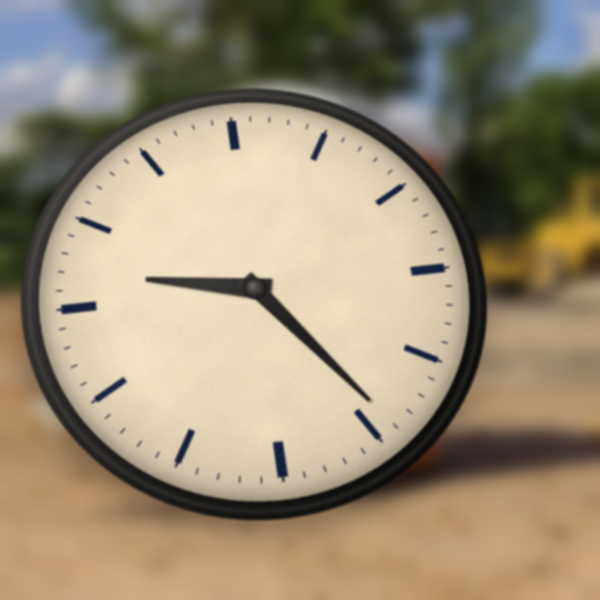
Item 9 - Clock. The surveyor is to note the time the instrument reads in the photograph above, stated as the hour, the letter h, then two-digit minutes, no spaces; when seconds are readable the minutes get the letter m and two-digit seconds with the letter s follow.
9h24
